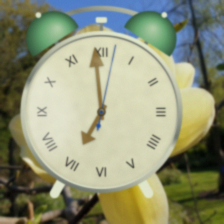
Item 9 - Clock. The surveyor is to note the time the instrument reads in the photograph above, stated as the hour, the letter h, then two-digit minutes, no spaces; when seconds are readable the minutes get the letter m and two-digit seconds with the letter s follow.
6h59m02s
